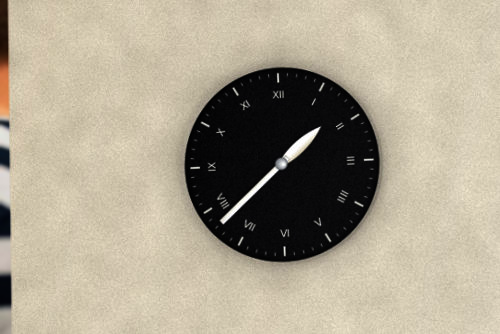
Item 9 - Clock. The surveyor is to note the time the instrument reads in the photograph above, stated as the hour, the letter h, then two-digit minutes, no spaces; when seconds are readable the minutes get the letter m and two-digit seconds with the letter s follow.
1h38
